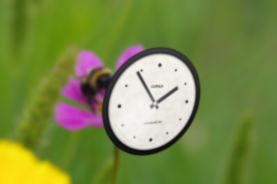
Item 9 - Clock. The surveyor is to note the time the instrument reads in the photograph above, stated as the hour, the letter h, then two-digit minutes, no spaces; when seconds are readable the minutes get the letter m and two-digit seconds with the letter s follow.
1h54
